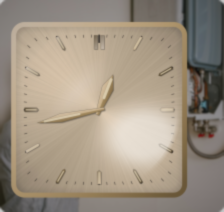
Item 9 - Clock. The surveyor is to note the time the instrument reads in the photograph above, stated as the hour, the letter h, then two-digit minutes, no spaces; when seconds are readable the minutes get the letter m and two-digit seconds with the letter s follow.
12h43
